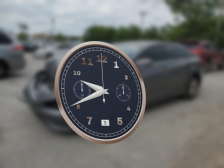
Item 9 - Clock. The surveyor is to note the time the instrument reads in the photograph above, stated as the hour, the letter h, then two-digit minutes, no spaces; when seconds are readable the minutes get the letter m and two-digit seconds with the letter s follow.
9h41
